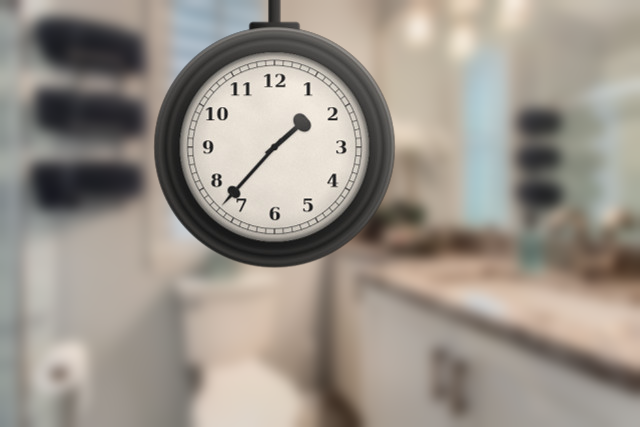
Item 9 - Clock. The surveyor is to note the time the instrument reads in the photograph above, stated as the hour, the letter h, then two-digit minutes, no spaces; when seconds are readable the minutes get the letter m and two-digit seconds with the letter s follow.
1h37
